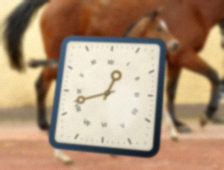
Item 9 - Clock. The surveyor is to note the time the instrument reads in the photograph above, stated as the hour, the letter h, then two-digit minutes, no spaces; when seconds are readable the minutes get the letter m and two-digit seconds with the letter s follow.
12h42
